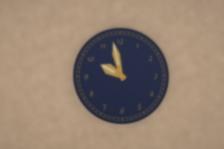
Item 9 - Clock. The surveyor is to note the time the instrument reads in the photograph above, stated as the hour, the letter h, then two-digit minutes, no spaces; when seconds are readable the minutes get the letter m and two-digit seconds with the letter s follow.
9h58
